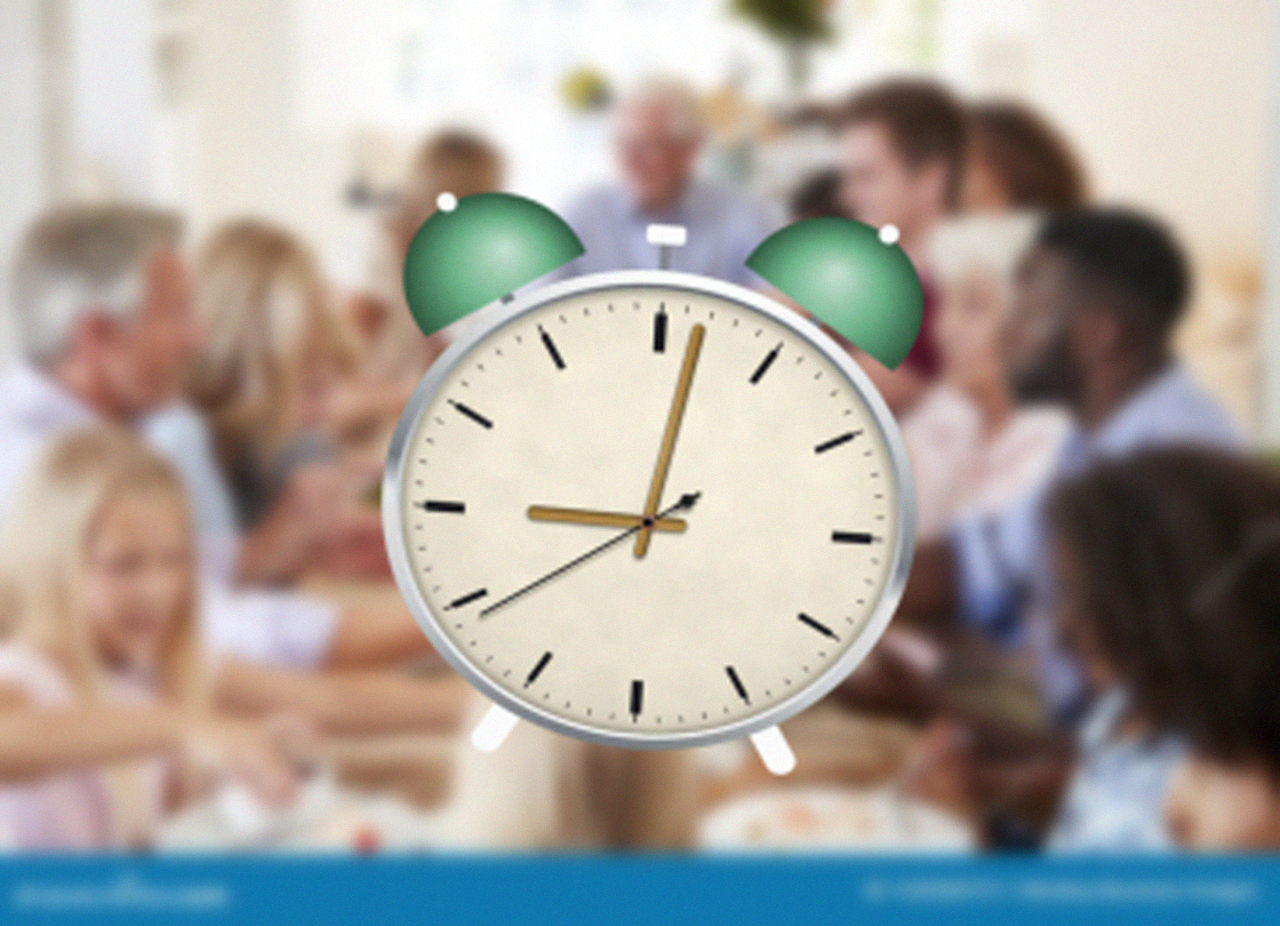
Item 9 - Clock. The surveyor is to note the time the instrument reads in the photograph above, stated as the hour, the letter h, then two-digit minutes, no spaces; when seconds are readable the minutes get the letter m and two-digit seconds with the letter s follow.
9h01m39s
